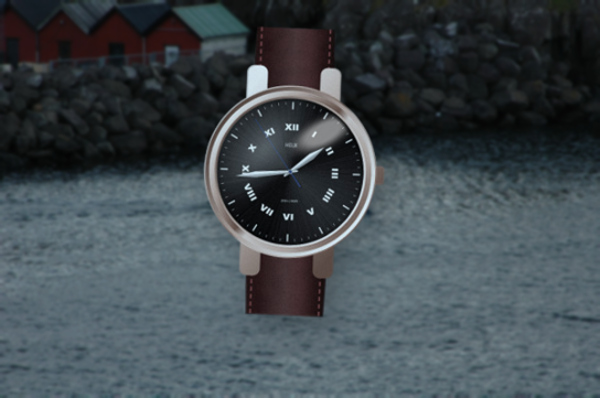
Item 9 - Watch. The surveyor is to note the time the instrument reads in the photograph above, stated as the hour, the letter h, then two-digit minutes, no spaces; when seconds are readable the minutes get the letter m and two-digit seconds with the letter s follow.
1h43m54s
